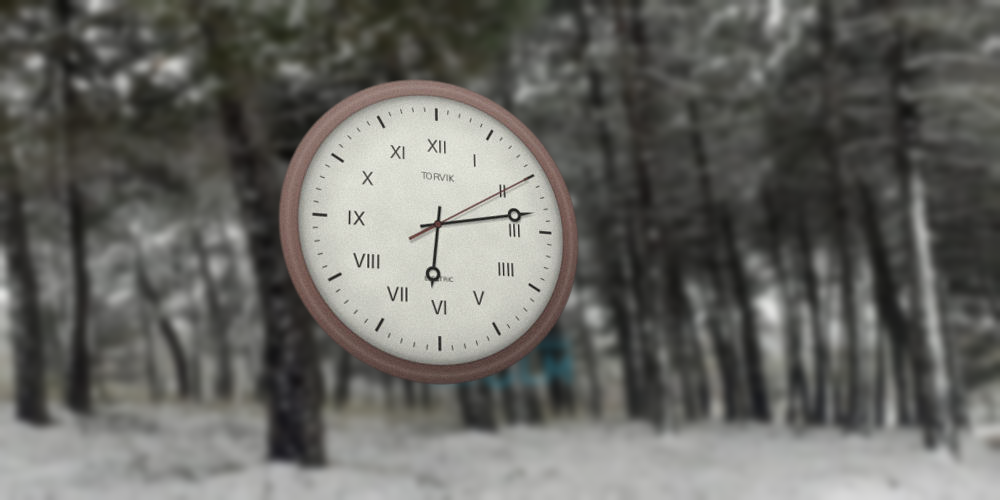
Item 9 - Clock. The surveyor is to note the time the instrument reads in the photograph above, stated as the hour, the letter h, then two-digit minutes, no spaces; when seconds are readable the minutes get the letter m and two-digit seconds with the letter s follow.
6h13m10s
